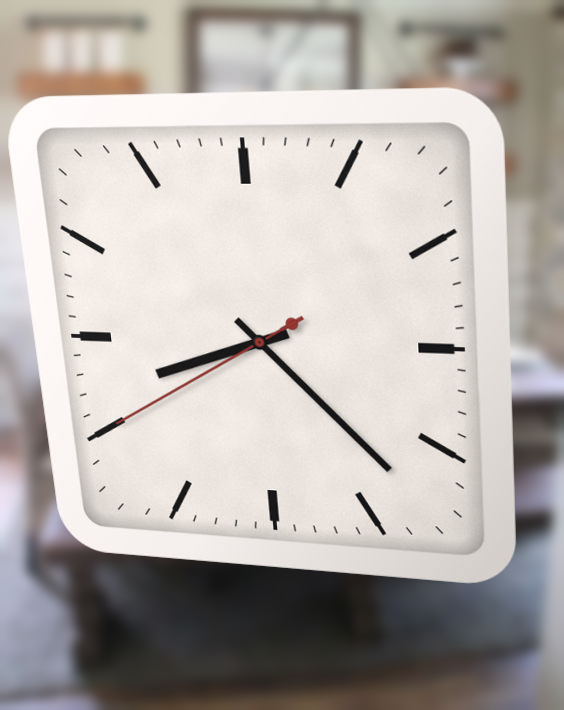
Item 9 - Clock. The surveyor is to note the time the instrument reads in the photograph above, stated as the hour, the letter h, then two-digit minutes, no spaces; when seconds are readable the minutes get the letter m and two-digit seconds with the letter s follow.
8h22m40s
